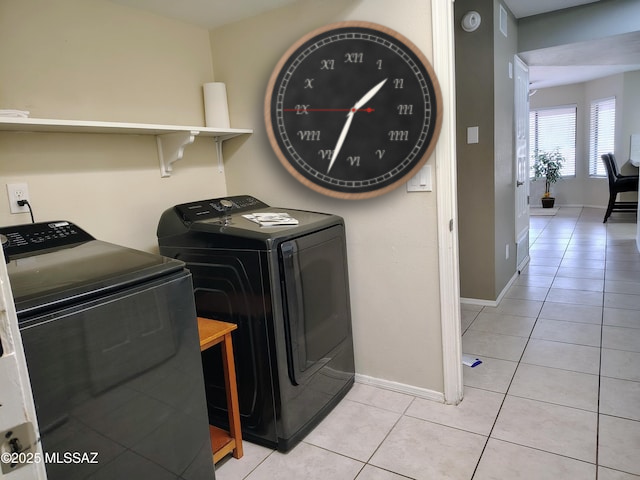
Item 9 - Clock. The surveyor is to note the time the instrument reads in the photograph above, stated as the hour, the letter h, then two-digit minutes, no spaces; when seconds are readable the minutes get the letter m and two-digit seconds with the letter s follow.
1h33m45s
